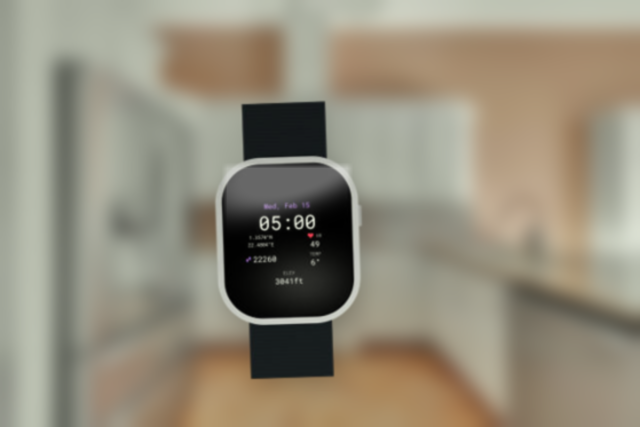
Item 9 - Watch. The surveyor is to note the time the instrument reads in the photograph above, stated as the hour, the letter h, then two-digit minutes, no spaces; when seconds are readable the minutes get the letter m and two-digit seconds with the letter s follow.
5h00
